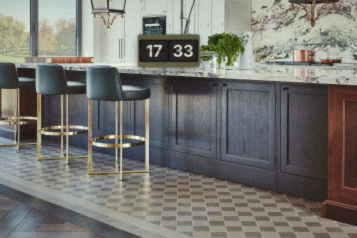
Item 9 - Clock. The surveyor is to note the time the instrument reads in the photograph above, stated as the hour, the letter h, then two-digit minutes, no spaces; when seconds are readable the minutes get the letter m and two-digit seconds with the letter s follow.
17h33
